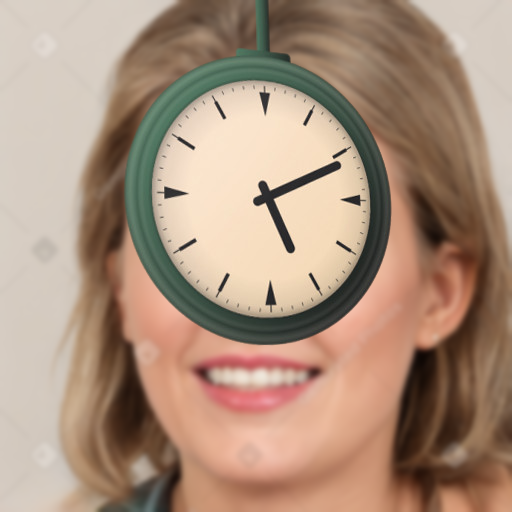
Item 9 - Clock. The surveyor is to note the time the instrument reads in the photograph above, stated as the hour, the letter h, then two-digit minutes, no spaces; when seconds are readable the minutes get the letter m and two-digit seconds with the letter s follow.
5h11
